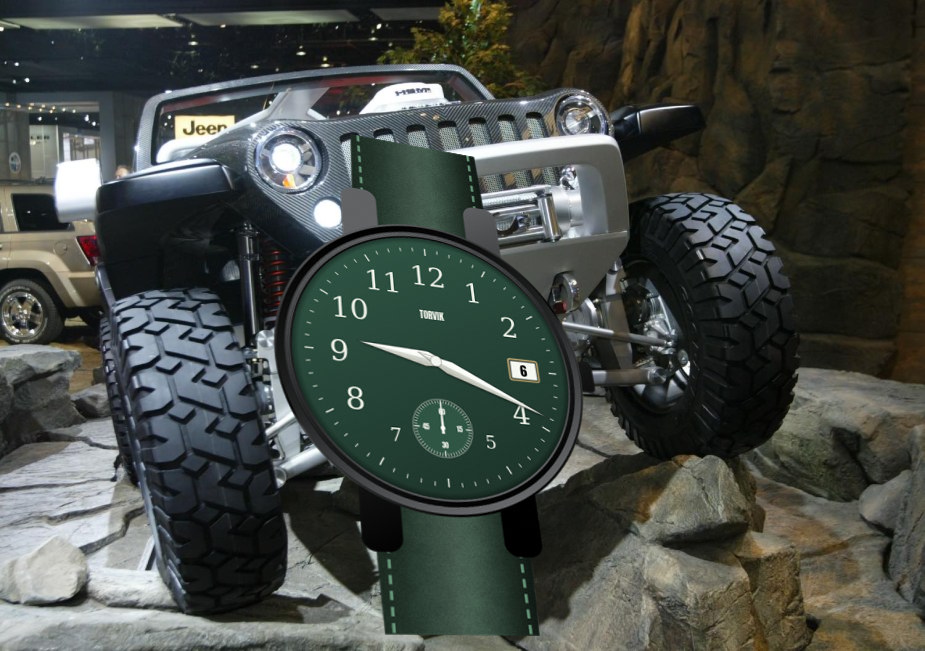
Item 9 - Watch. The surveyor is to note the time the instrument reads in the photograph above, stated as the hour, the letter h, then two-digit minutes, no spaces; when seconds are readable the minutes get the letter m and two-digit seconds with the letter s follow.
9h19
